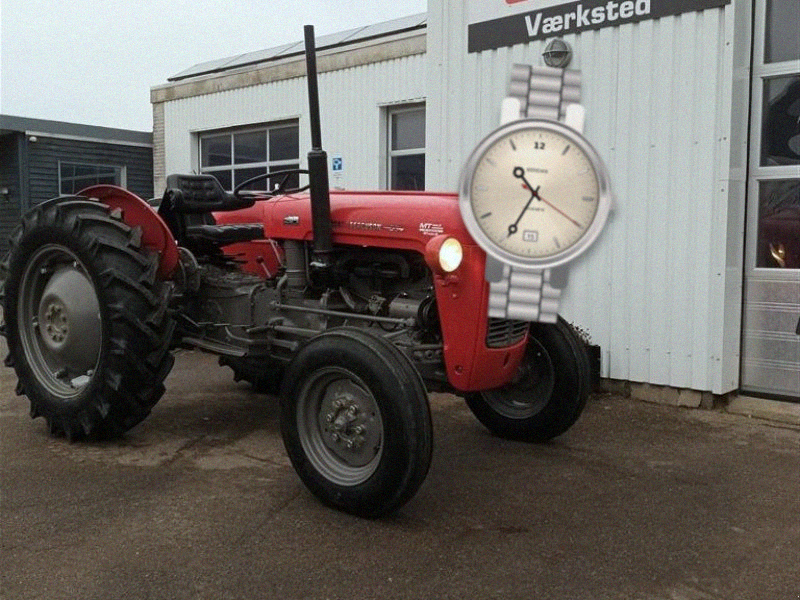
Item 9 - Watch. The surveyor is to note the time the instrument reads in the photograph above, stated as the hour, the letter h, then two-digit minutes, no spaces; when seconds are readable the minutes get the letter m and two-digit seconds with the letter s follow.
10h34m20s
